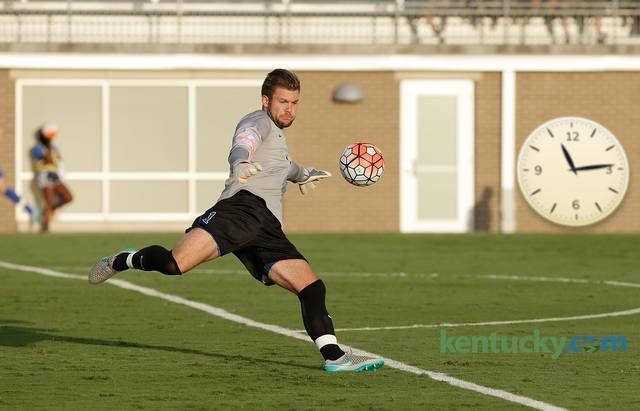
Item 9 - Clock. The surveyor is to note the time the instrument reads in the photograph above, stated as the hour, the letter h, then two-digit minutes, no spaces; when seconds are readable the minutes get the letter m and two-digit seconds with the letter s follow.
11h14
